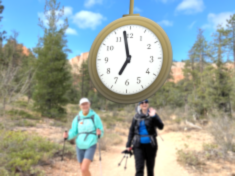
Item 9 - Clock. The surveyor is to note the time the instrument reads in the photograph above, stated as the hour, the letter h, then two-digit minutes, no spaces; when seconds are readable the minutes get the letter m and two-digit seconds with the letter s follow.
6h58
